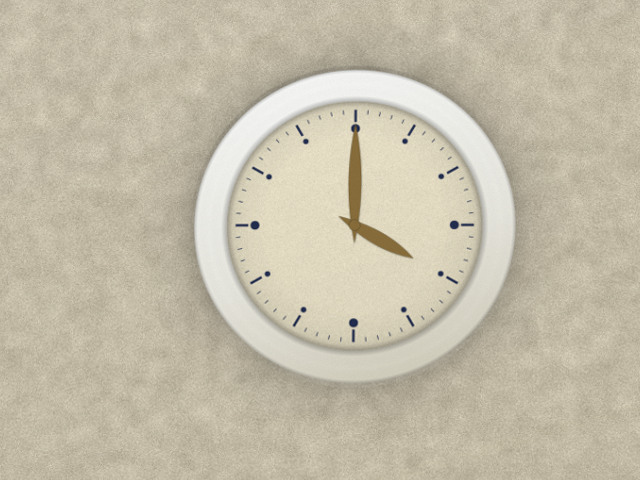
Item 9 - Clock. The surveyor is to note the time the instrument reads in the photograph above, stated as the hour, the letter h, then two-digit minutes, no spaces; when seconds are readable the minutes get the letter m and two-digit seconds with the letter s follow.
4h00
